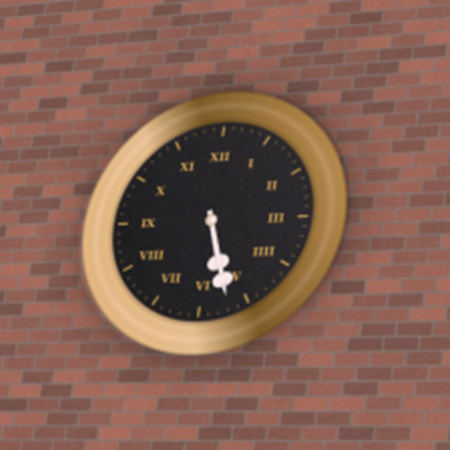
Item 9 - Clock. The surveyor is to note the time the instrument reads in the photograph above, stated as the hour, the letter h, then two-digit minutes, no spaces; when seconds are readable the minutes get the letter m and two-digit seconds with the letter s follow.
5h27
